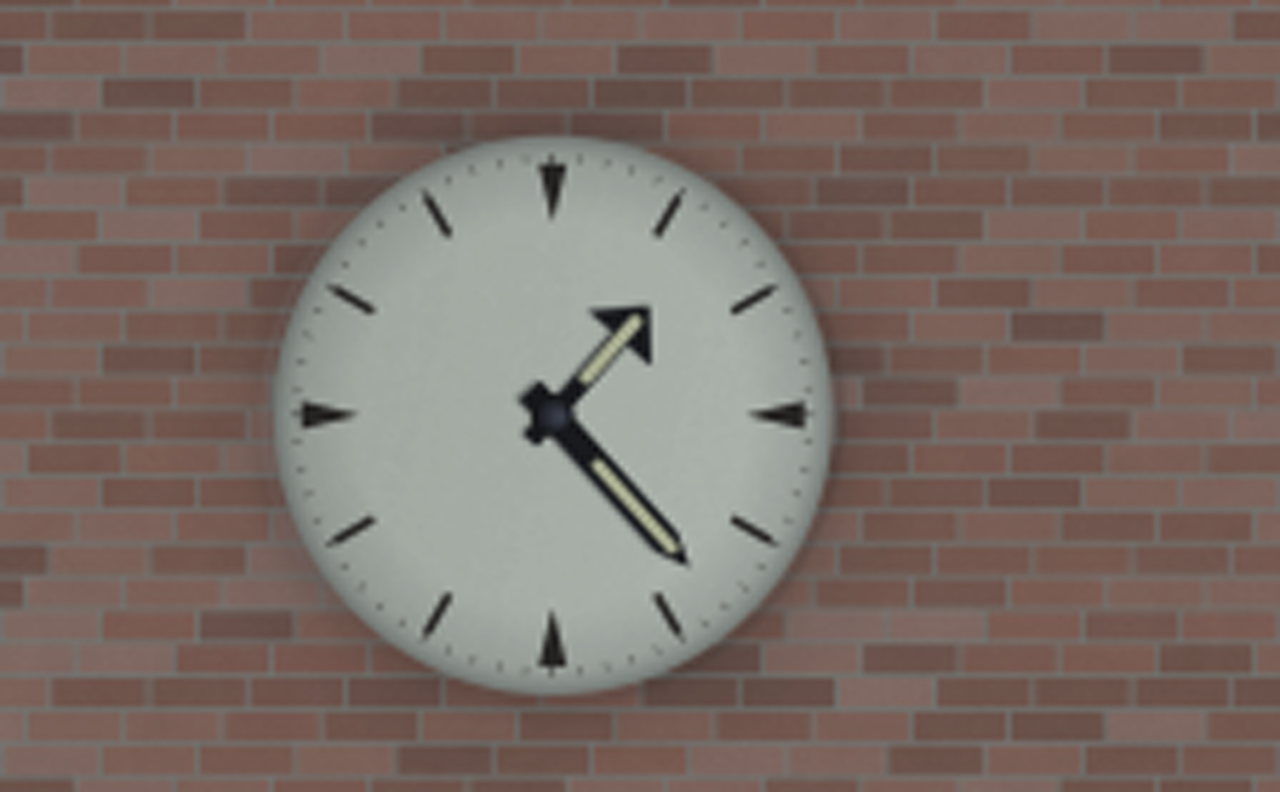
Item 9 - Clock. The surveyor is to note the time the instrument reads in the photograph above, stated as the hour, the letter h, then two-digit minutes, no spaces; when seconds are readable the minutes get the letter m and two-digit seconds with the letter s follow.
1h23
